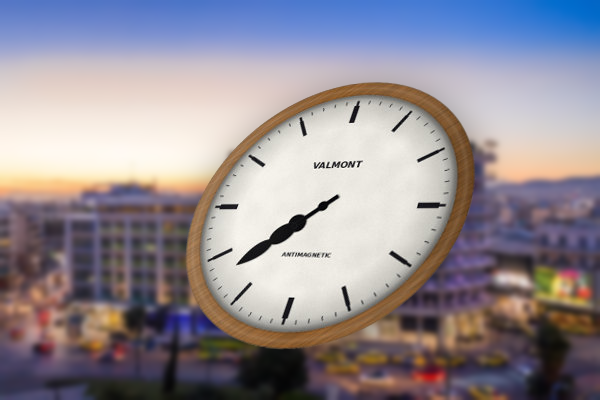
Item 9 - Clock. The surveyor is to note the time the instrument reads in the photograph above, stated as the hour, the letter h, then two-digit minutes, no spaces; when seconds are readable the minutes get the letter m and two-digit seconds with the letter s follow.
7h38
